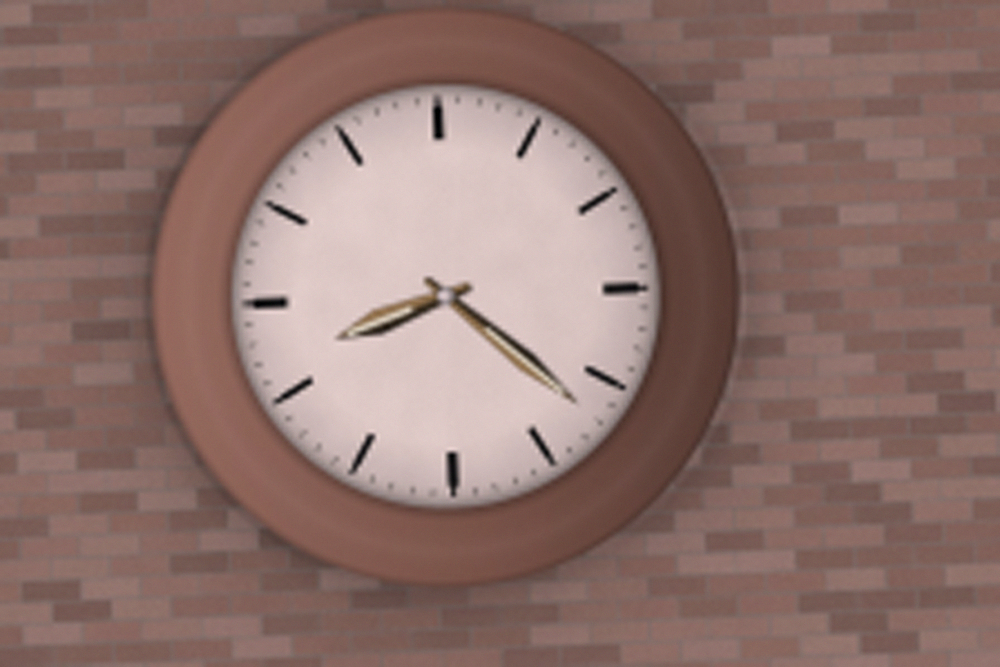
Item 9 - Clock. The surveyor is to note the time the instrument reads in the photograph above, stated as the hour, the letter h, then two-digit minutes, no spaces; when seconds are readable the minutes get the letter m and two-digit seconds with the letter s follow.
8h22
